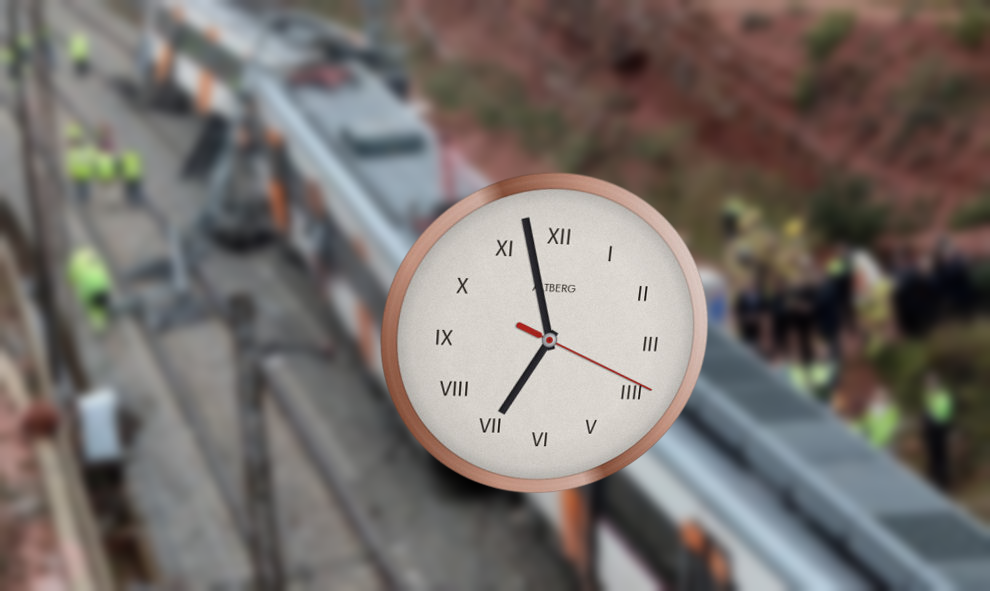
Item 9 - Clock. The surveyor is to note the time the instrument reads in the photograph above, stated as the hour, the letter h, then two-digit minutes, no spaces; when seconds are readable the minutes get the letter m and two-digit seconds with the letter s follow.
6h57m19s
